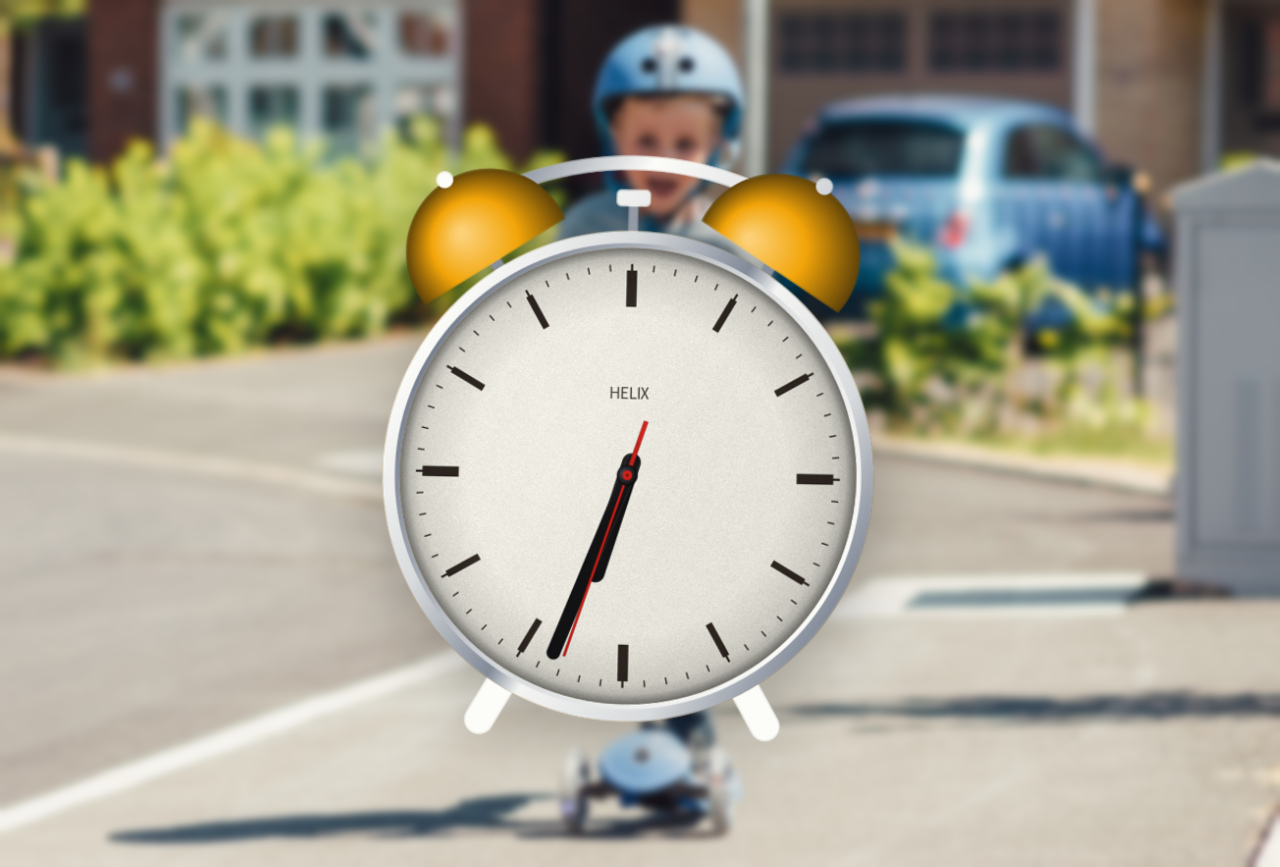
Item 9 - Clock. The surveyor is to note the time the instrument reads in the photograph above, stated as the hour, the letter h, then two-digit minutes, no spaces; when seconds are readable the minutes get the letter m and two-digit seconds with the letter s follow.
6h33m33s
